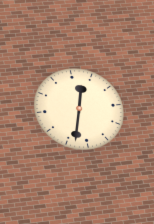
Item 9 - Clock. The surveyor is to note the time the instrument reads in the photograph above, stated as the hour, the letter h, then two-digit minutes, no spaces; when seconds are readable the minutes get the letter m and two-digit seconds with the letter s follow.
12h33
